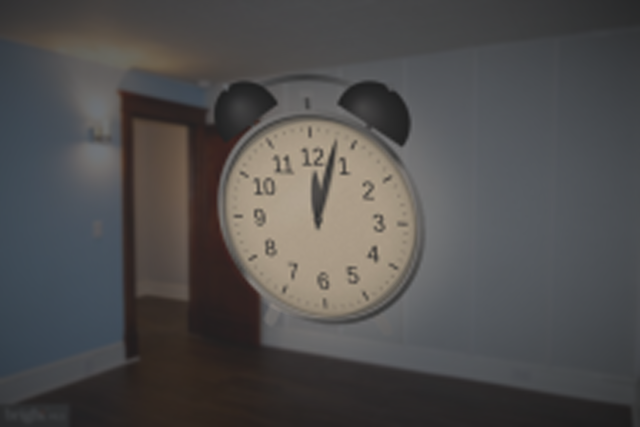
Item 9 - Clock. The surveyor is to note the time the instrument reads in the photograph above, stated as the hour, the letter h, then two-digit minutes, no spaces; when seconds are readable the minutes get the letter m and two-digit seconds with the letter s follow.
12h03
